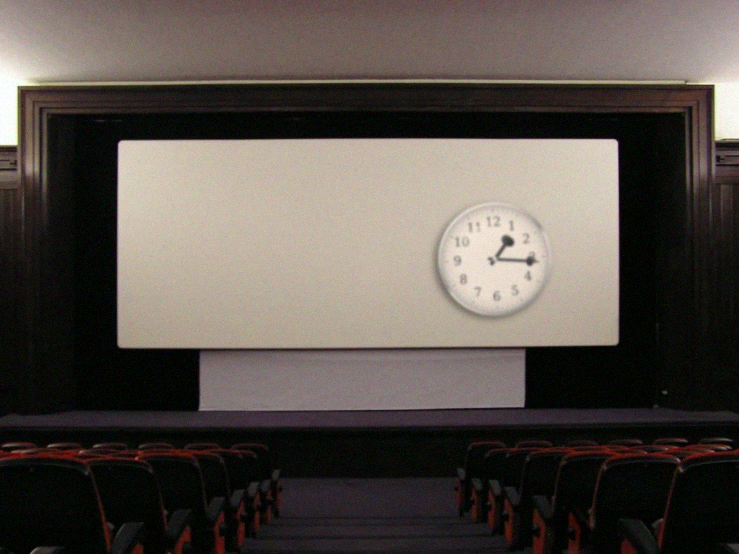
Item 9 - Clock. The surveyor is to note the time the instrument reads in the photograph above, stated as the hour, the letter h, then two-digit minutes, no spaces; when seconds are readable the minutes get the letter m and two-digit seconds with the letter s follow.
1h16
